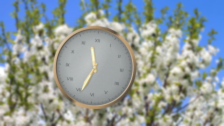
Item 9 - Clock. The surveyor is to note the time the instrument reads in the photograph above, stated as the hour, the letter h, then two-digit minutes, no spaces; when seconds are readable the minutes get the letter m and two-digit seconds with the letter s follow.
11h34
